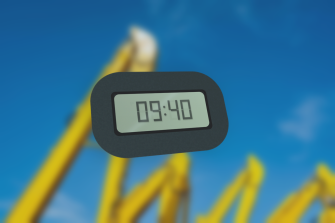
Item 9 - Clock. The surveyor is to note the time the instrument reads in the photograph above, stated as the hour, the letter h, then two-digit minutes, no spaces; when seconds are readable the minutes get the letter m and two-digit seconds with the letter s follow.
9h40
